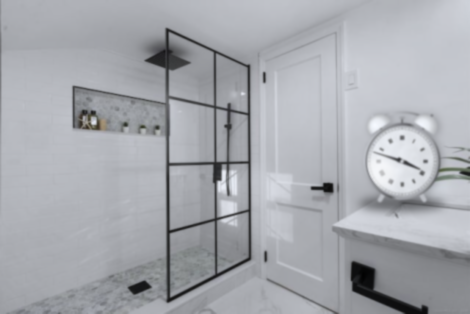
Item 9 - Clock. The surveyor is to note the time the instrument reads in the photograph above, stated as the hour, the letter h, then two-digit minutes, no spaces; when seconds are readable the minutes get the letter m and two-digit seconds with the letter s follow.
3h48
